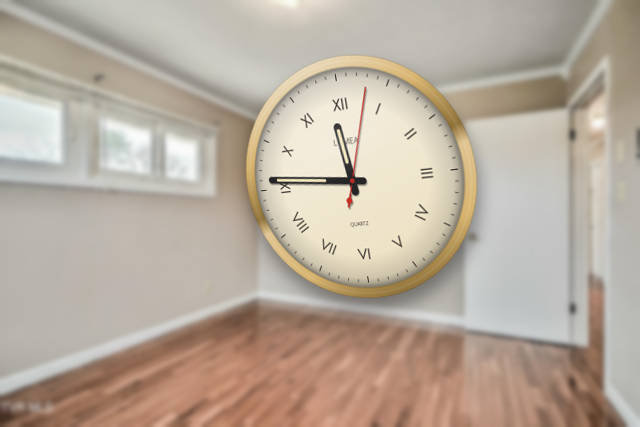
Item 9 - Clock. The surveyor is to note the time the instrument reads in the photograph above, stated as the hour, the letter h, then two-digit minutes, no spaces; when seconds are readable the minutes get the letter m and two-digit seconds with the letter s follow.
11h46m03s
